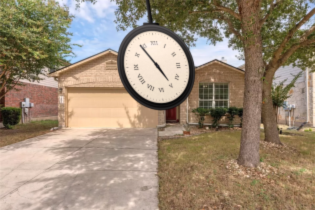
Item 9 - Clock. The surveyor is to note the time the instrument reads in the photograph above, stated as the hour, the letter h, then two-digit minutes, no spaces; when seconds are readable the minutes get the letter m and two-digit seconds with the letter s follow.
4h54
